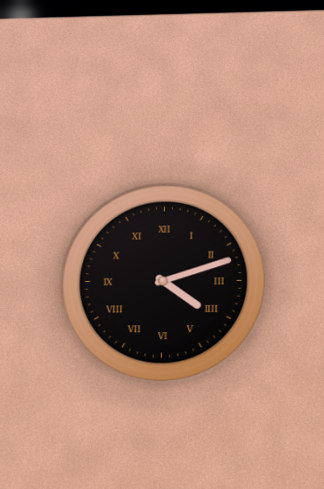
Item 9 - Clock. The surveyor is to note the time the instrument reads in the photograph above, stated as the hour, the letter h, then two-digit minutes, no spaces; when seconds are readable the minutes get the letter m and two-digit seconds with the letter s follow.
4h12
